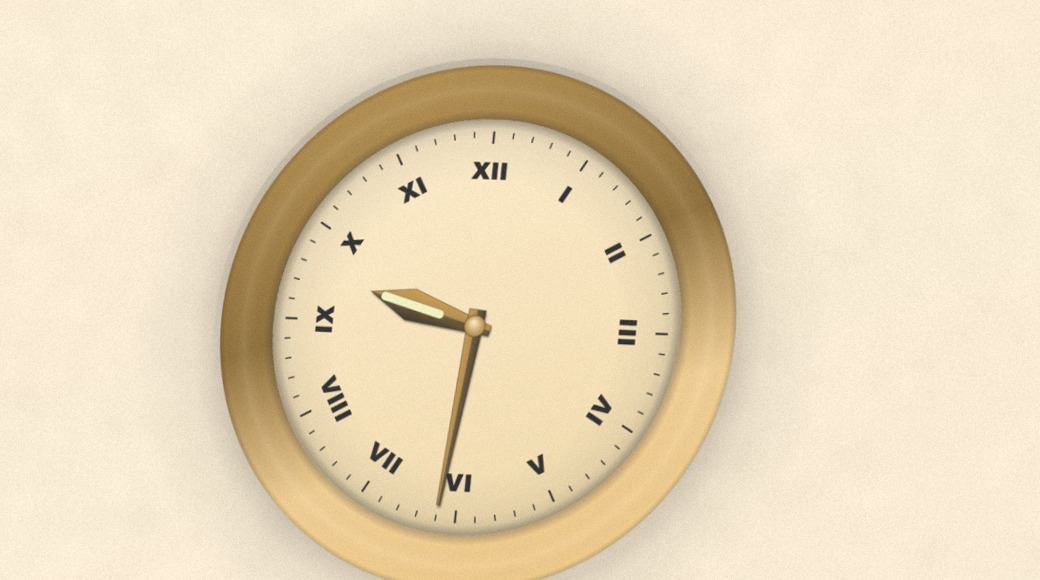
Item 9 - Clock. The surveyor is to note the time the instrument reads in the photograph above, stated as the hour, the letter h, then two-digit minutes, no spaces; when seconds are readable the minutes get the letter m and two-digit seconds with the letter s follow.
9h31
